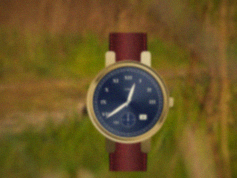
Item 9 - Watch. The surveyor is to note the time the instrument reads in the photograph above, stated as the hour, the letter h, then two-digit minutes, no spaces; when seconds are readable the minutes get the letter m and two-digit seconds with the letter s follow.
12h39
